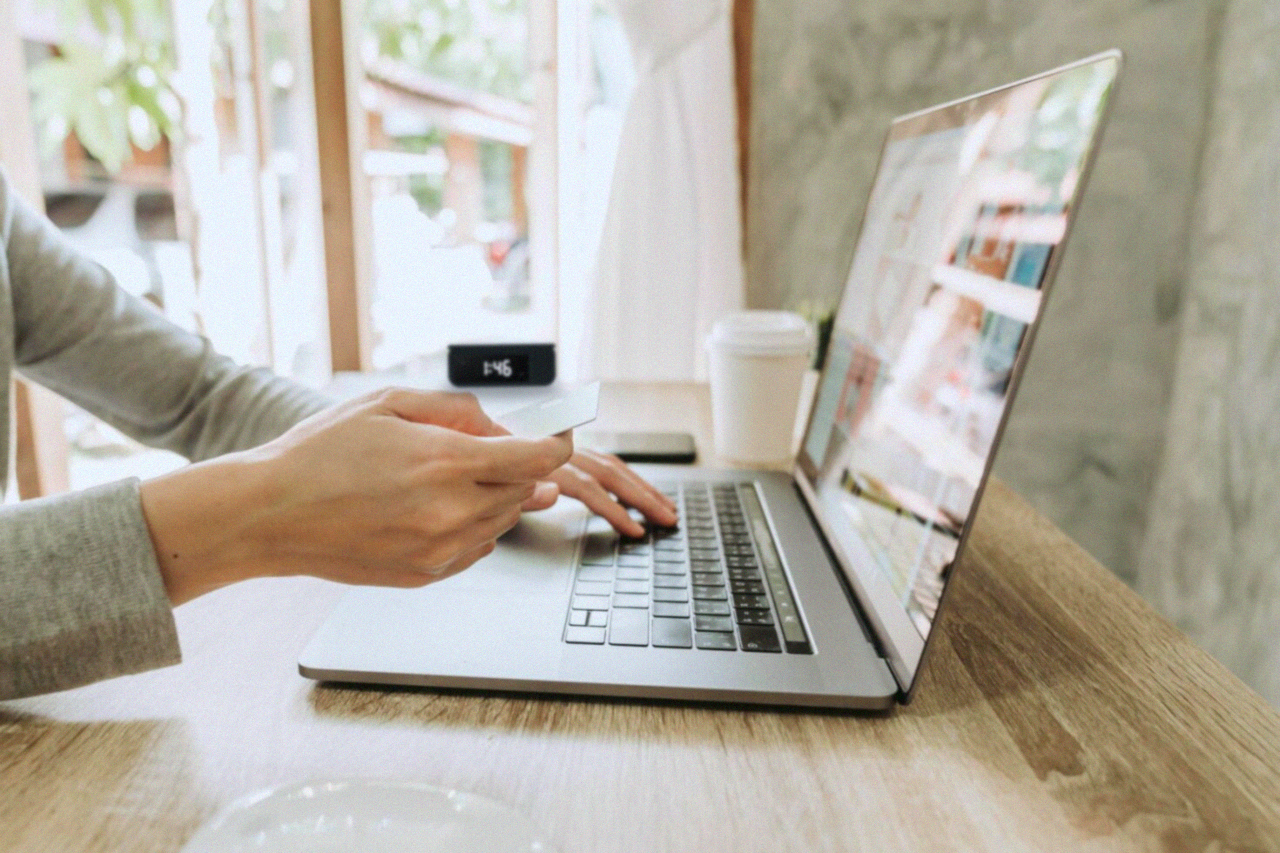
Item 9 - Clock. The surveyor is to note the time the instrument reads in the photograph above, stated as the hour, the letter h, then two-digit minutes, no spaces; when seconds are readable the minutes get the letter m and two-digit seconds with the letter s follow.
1h46
